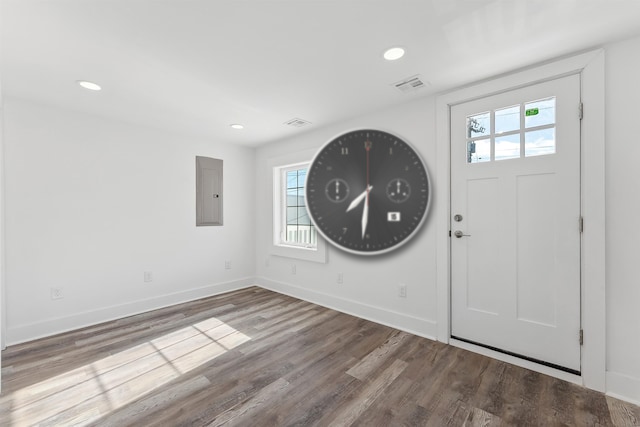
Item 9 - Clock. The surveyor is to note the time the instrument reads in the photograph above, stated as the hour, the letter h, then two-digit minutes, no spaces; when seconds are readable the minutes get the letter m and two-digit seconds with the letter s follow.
7h31
